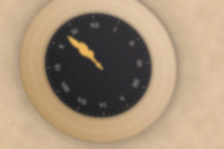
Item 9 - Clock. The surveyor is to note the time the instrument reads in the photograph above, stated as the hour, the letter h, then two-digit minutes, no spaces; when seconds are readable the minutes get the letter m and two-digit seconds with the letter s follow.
10h53
